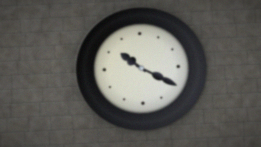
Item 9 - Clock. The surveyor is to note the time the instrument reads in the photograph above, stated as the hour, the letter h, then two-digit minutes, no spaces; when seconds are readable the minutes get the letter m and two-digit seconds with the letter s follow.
10h20
